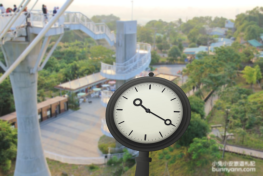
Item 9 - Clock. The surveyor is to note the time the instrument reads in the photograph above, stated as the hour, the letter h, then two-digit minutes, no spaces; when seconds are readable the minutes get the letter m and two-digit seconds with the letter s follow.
10h20
